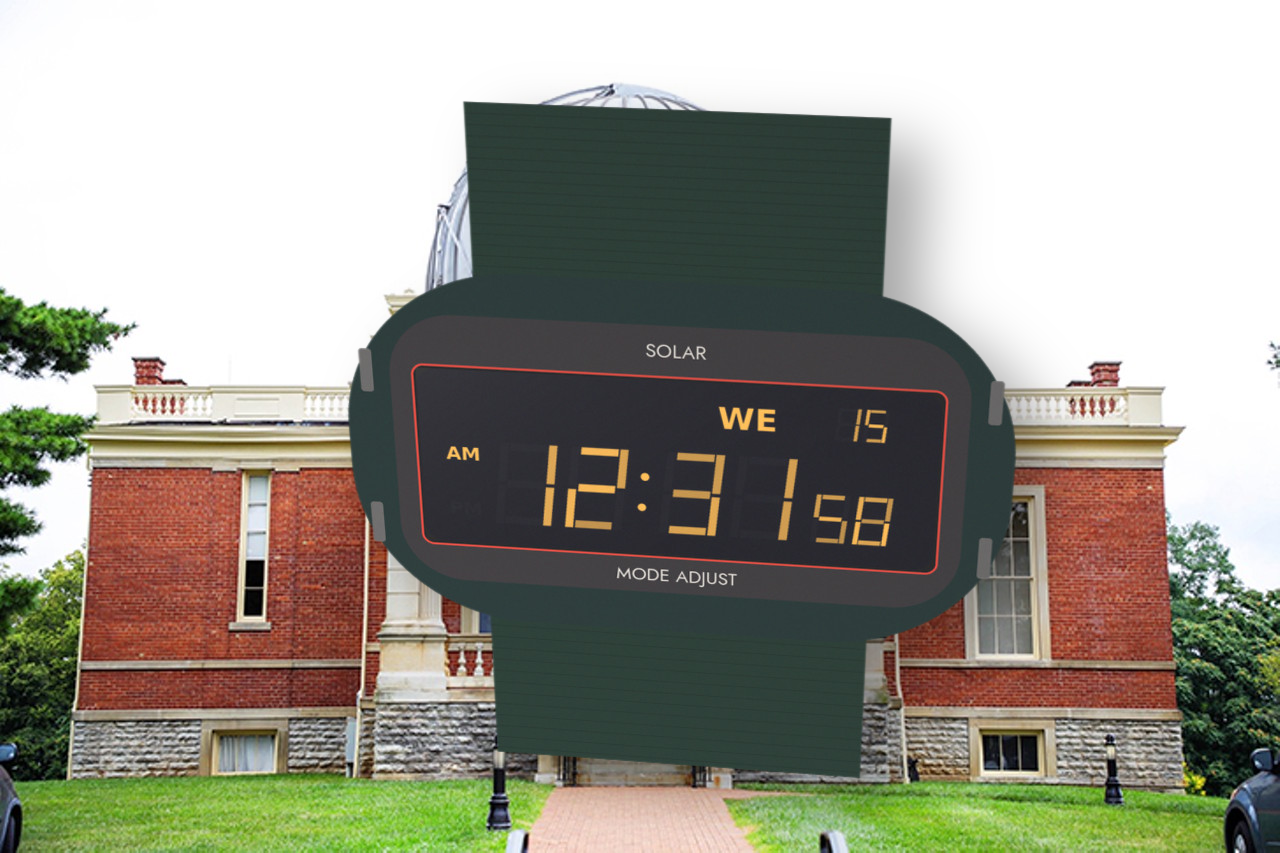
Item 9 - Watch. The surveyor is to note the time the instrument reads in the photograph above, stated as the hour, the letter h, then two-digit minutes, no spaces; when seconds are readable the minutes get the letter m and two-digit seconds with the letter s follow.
12h31m58s
